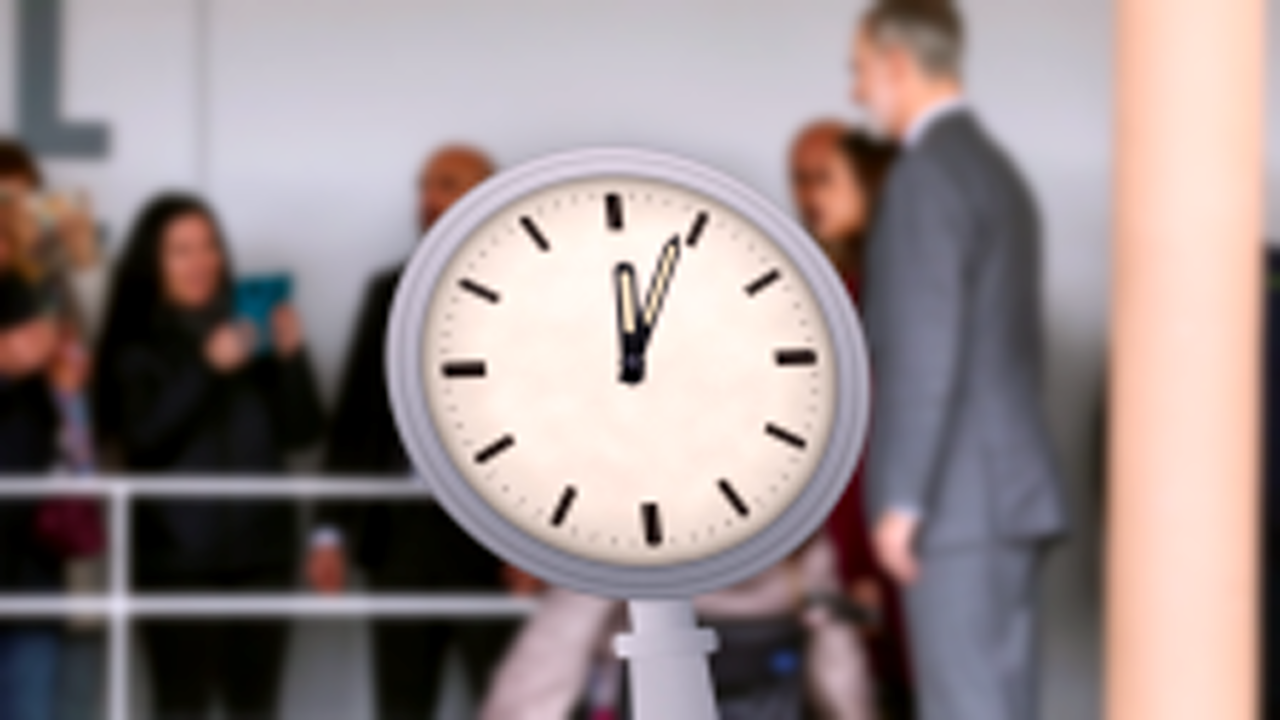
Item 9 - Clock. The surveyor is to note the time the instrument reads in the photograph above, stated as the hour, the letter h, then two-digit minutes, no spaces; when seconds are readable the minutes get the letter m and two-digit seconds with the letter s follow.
12h04
